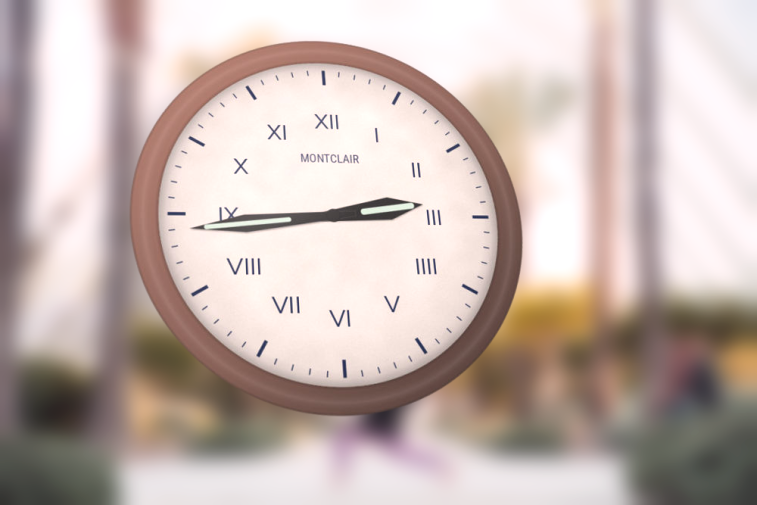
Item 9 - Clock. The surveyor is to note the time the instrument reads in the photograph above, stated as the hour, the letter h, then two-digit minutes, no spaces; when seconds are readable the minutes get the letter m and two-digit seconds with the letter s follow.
2h44
